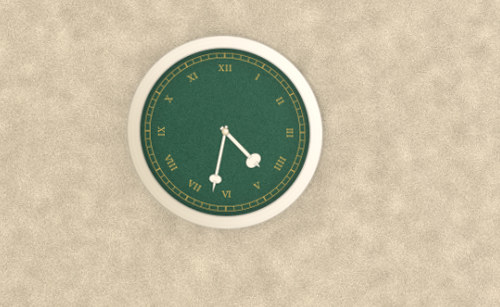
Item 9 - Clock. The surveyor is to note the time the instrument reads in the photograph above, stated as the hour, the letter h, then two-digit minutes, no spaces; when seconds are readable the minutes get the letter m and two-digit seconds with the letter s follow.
4h32
